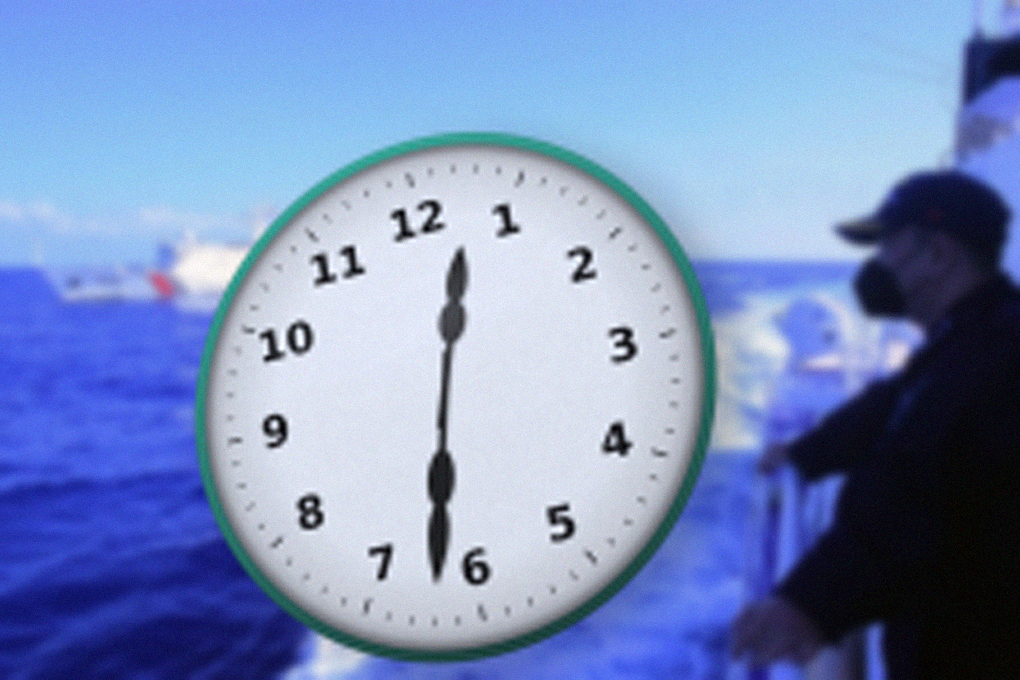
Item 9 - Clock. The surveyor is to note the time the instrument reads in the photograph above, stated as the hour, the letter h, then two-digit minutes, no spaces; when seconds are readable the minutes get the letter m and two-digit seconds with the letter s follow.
12h32
